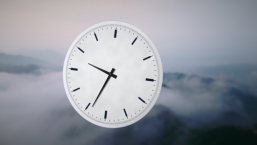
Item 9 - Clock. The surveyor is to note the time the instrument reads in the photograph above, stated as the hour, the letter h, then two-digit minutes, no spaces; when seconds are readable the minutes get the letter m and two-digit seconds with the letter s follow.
9h34
